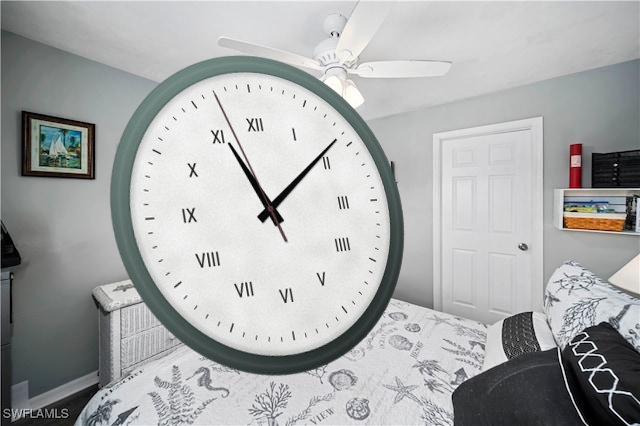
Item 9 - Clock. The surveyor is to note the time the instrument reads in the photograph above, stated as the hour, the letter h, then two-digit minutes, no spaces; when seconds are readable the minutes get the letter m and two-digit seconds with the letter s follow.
11h08m57s
